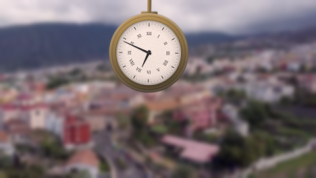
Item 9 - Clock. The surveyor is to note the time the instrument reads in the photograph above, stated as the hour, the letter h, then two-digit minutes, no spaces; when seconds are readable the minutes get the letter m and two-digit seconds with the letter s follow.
6h49
